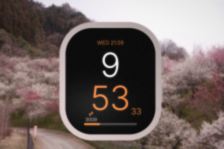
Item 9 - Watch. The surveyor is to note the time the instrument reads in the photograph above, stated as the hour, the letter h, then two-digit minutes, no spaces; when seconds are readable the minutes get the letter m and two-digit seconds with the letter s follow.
9h53
